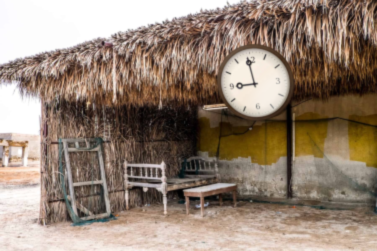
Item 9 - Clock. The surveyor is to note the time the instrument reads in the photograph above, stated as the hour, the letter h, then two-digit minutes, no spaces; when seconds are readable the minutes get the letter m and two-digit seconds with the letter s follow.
8h59
